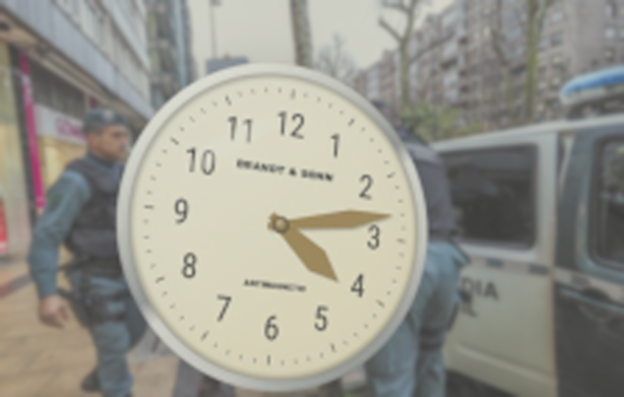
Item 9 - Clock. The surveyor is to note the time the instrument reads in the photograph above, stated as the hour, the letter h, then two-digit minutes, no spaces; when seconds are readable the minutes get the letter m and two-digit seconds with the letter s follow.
4h13
